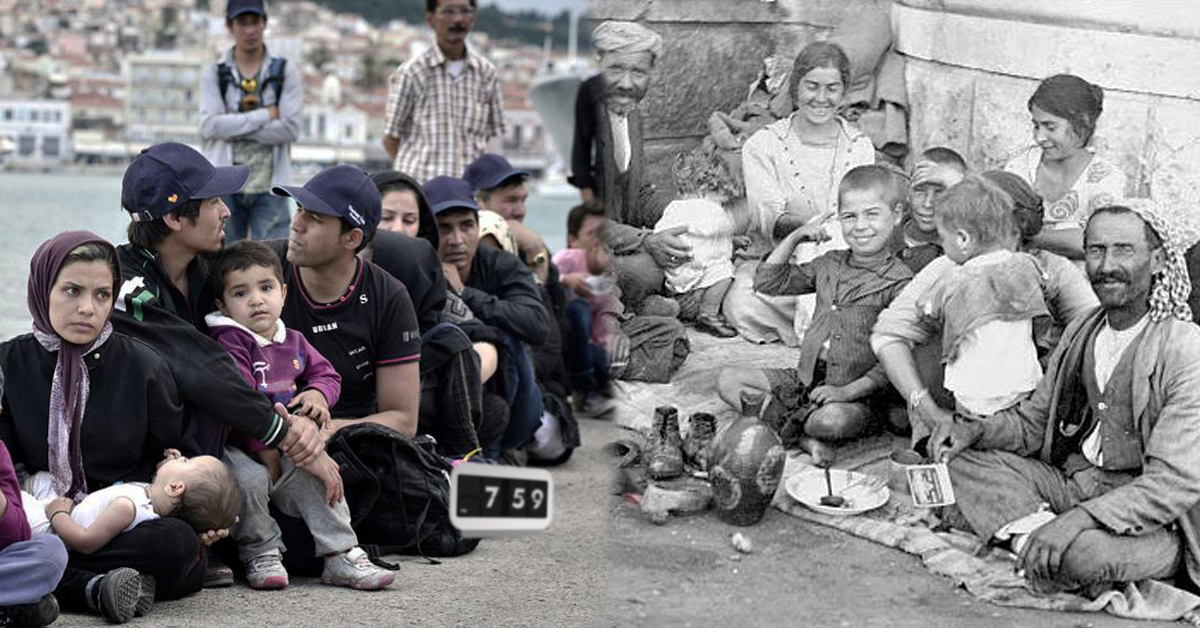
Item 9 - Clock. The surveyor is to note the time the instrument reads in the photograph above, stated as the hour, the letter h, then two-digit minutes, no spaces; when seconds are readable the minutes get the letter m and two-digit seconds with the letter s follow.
7h59
